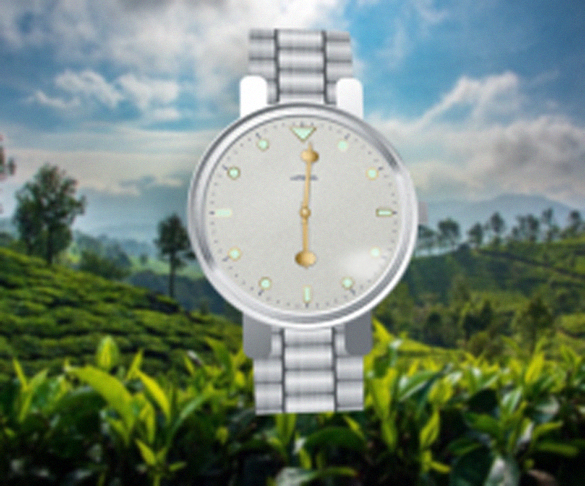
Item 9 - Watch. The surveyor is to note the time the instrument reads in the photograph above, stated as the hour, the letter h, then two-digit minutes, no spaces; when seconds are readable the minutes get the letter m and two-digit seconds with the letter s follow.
6h01
